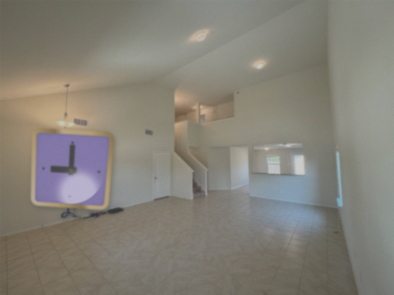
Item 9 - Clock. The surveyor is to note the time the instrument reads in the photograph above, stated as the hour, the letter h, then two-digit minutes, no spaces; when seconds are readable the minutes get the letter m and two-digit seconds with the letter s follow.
9h00
